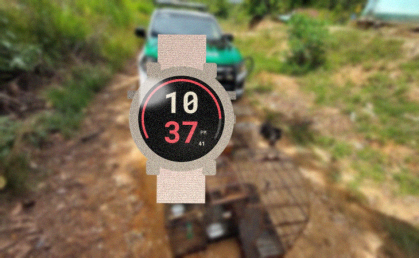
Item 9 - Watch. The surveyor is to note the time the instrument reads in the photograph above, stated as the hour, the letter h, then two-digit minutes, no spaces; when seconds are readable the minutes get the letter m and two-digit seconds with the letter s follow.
10h37
